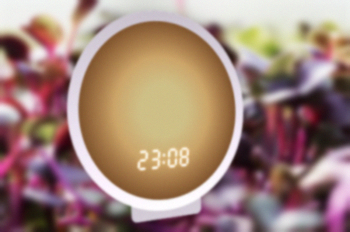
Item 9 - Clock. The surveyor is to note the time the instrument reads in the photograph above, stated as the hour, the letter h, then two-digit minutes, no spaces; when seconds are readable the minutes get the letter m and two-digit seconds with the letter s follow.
23h08
